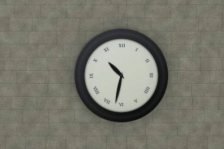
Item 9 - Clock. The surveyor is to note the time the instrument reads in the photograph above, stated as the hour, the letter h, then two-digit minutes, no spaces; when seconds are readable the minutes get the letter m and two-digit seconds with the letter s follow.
10h32
